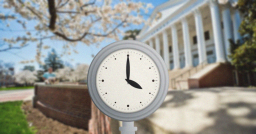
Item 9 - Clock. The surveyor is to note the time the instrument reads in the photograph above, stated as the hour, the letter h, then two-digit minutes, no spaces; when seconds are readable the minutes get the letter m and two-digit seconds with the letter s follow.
4h00
